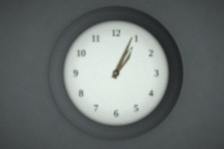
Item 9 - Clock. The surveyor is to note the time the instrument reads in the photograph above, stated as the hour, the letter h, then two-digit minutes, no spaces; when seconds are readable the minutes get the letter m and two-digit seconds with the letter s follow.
1h04
